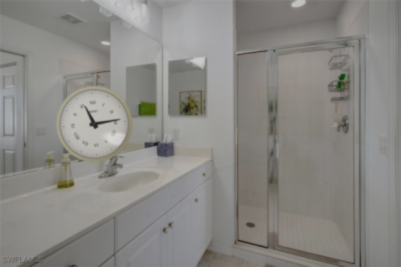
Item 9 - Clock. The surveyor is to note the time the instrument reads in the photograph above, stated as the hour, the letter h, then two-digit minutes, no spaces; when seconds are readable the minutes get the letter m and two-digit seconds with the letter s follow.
11h14
